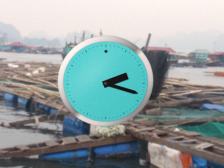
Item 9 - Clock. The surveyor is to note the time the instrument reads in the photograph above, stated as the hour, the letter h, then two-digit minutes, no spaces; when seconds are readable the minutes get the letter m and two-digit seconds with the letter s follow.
2h18
